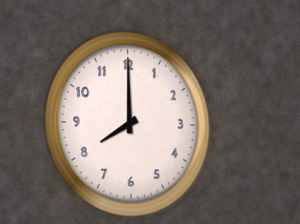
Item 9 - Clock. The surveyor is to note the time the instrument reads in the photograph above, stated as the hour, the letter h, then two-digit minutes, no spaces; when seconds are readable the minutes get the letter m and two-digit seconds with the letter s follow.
8h00
